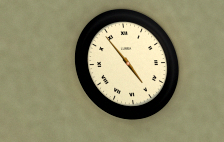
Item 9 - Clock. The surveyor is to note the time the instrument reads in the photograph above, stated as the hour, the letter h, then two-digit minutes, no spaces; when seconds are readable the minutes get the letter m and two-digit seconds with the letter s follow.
4h54
